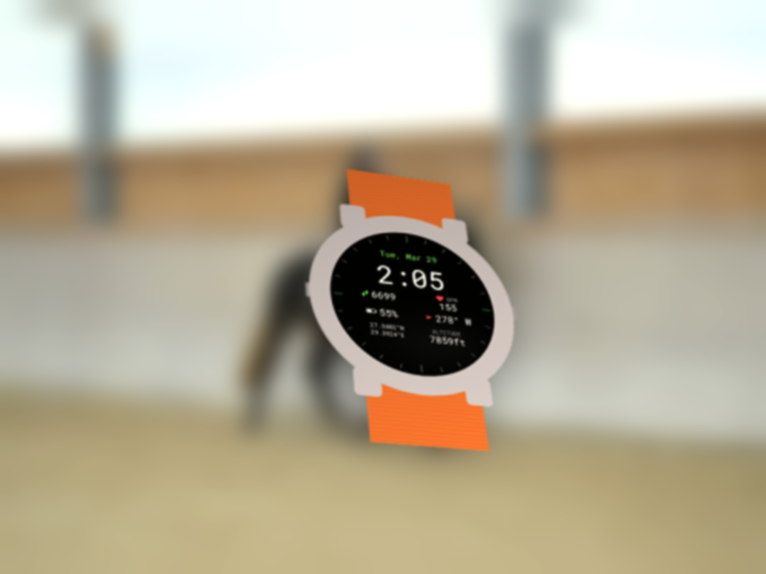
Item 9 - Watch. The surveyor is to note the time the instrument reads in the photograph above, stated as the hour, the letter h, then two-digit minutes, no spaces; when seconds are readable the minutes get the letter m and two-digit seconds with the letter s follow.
2h05
